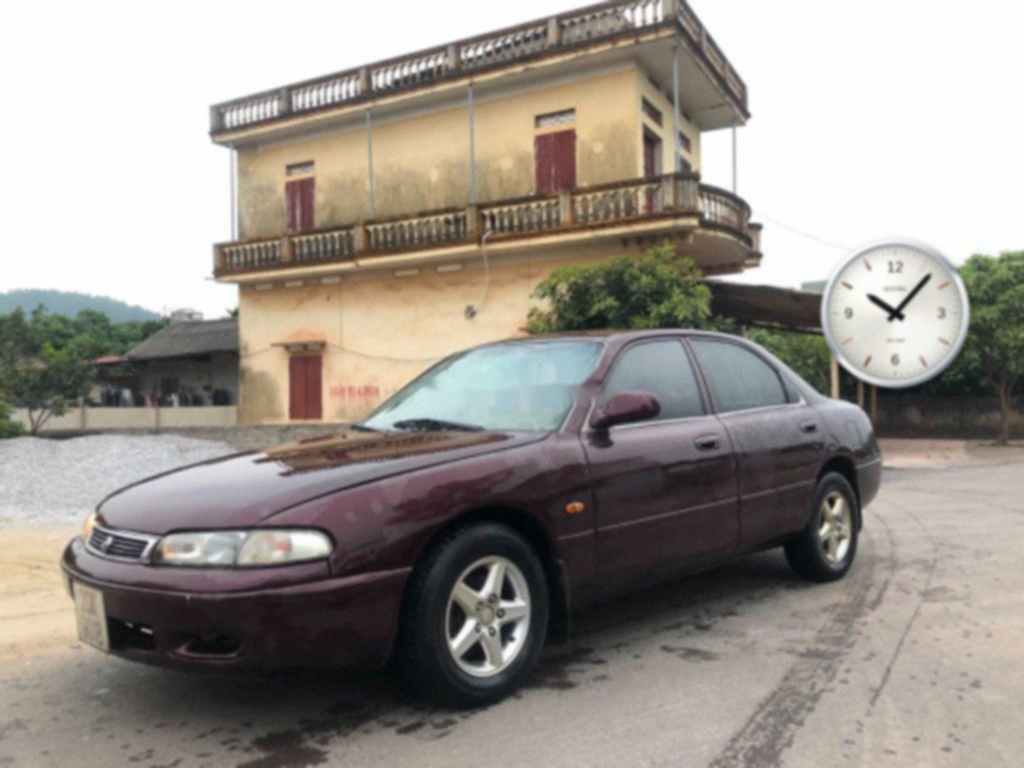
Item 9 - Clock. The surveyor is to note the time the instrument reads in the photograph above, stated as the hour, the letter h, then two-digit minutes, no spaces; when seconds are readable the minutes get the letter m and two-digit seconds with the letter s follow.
10h07
